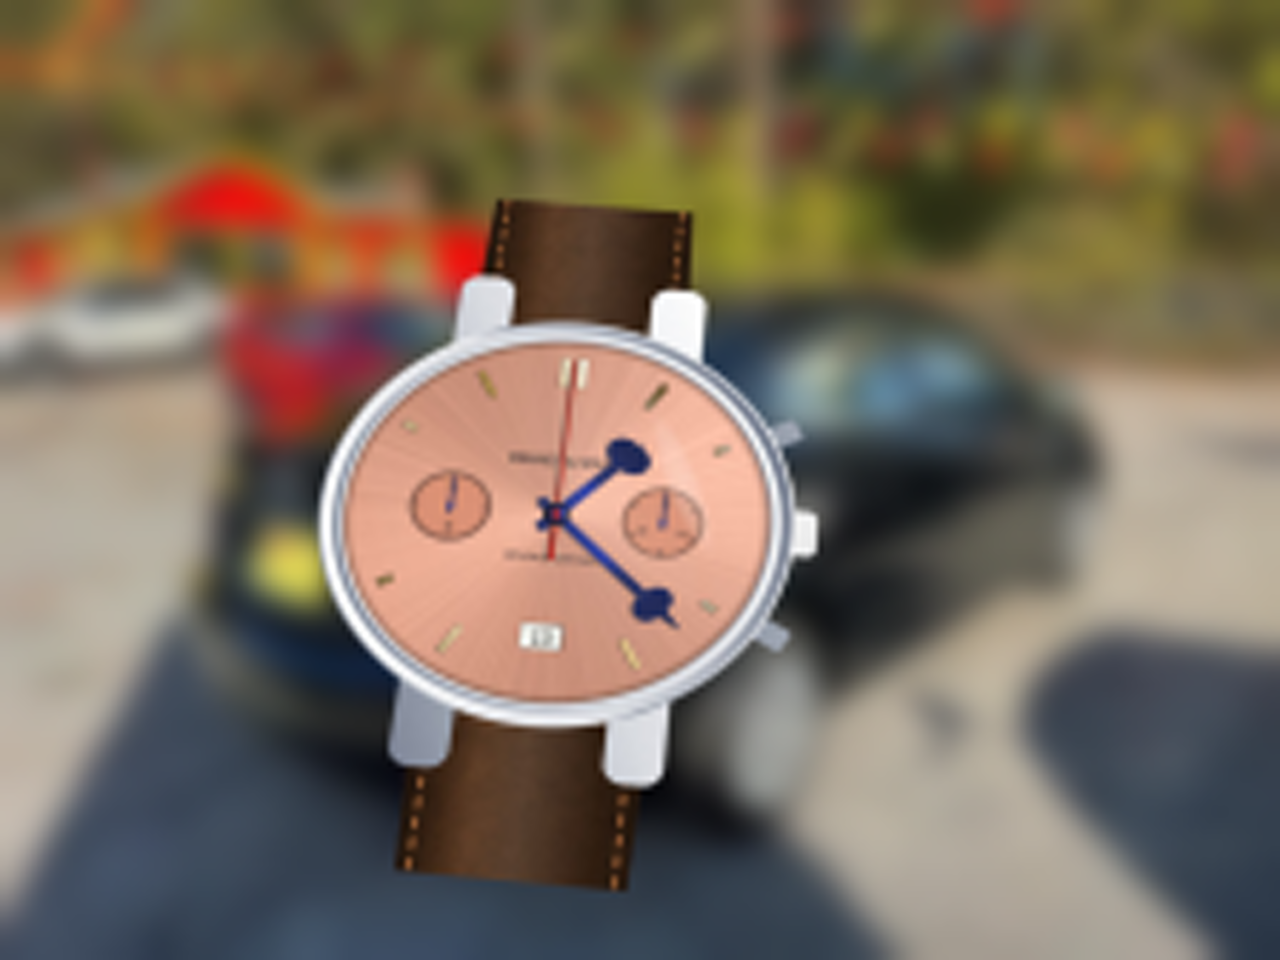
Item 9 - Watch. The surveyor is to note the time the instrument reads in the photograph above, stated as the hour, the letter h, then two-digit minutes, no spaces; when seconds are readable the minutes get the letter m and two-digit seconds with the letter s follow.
1h22
